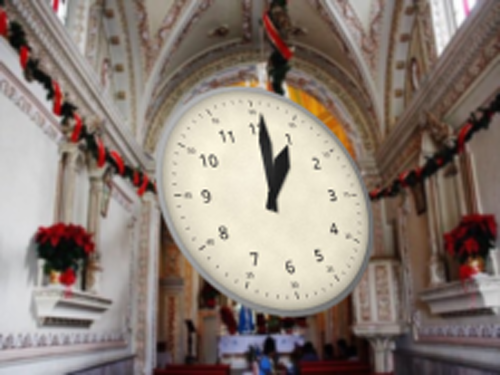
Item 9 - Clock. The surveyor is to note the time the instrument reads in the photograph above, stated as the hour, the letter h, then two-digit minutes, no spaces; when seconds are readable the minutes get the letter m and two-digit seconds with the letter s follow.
1h01
